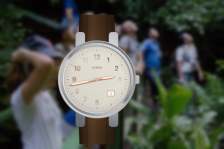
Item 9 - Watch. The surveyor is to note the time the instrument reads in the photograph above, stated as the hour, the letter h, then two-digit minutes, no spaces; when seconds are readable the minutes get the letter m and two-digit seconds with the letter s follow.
2h43
